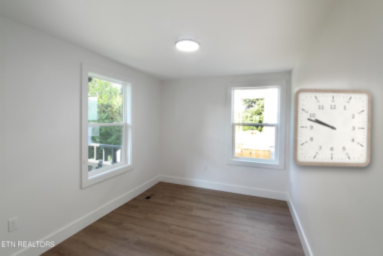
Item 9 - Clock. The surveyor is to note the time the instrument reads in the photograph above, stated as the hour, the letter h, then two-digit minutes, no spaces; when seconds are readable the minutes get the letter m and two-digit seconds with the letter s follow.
9h48
